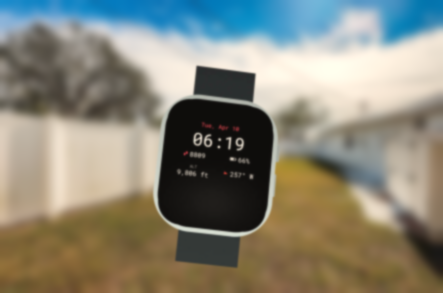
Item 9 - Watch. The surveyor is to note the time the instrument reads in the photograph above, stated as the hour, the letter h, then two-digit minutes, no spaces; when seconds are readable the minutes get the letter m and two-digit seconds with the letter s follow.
6h19
